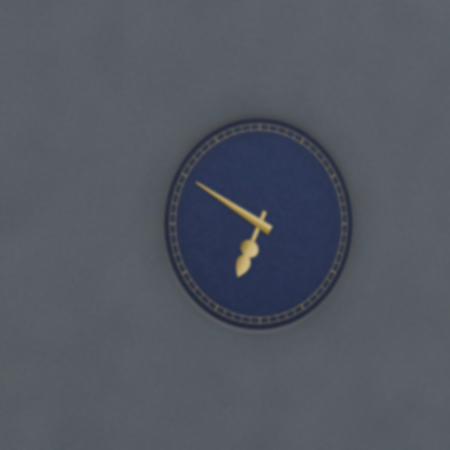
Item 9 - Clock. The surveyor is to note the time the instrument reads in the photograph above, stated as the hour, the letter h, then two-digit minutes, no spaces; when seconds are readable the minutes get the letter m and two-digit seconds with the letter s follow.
6h50
